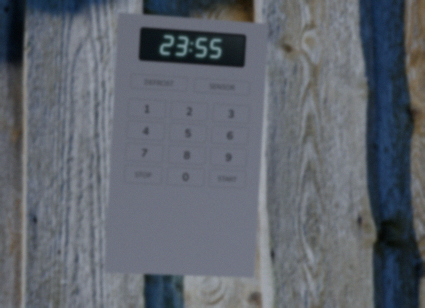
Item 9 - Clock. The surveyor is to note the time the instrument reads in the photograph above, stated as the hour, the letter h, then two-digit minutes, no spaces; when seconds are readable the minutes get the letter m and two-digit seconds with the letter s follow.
23h55
